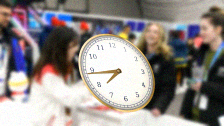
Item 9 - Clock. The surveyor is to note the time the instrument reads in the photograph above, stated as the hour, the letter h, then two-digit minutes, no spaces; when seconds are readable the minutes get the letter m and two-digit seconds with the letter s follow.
7h44
